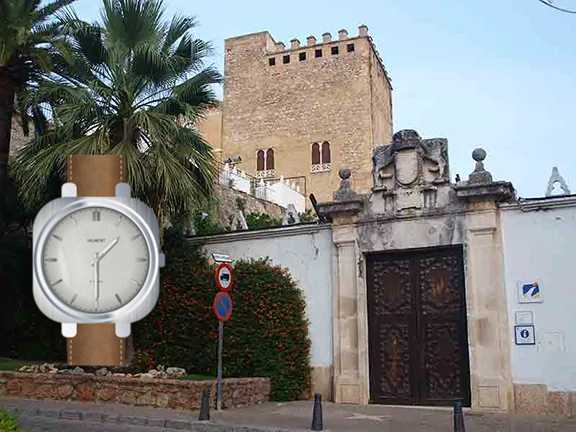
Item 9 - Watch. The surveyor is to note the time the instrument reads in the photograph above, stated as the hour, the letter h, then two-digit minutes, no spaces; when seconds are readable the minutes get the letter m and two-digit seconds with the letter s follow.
1h30
